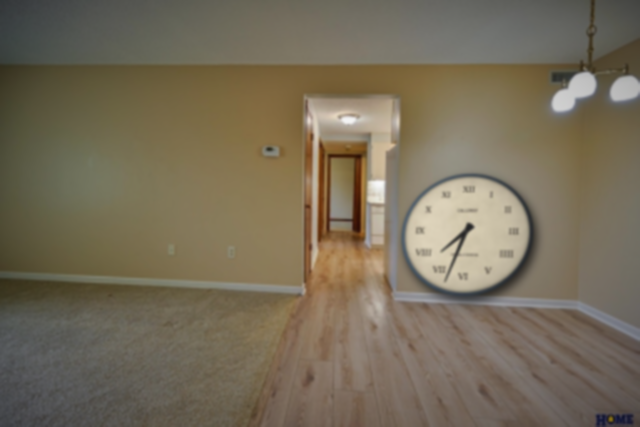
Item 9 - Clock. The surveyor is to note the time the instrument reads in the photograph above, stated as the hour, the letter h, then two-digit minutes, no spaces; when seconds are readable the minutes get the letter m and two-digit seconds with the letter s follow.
7h33
